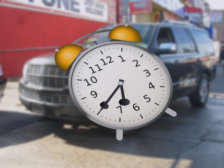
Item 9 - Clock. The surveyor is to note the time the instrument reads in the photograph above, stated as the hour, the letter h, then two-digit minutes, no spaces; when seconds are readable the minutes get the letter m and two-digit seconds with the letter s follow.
6h40
